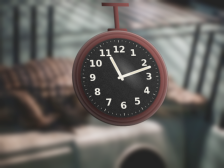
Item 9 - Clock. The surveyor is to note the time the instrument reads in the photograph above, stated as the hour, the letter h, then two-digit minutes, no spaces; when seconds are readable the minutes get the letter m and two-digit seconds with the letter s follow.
11h12
